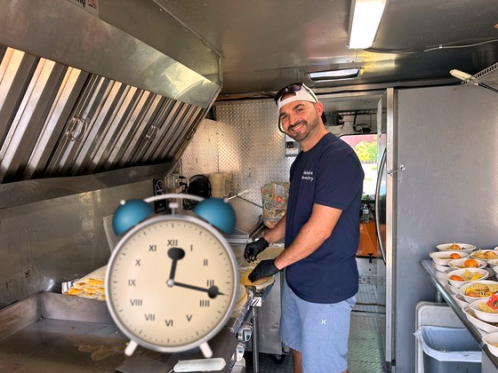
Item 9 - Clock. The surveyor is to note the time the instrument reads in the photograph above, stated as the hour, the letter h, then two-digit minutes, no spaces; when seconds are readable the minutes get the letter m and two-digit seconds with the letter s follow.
12h17
